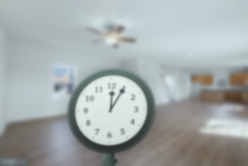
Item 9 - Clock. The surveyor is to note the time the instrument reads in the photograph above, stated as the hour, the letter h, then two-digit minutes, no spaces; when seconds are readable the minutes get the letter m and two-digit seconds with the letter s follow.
12h05
